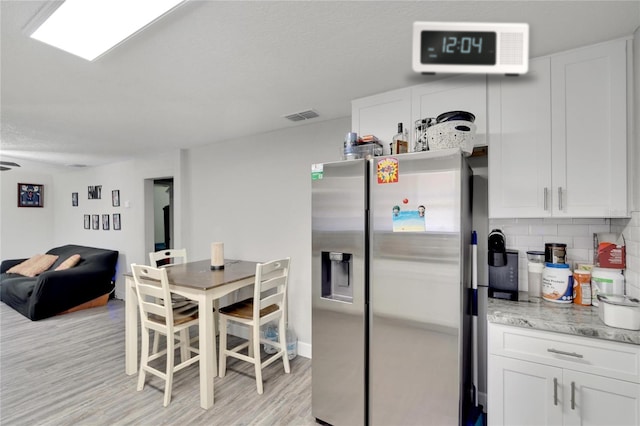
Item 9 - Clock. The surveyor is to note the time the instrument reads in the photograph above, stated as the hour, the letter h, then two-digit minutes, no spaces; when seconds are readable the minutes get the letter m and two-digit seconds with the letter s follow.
12h04
